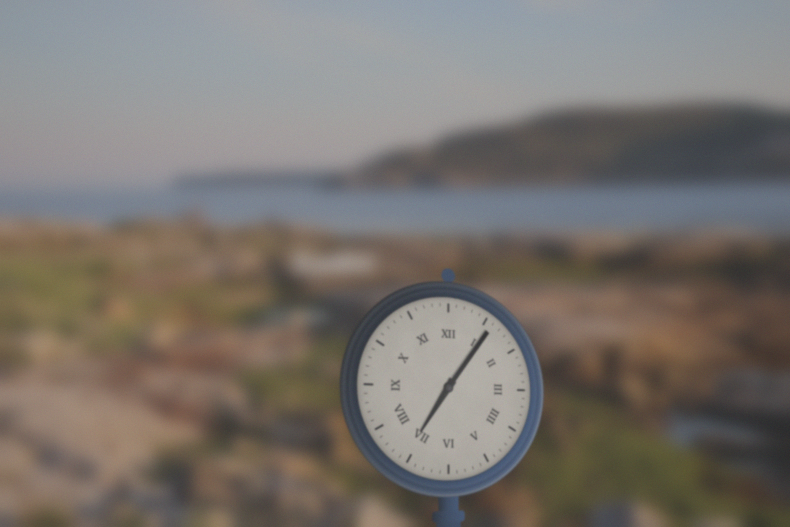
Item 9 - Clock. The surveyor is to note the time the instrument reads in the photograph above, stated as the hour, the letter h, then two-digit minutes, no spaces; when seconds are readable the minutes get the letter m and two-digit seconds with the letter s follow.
7h06
